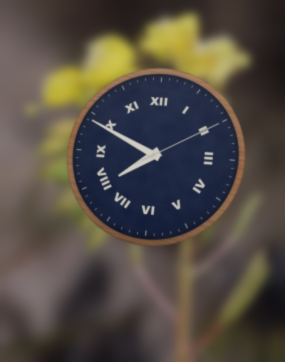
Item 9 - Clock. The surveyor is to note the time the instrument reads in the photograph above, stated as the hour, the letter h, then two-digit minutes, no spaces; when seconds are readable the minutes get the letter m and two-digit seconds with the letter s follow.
7h49m10s
